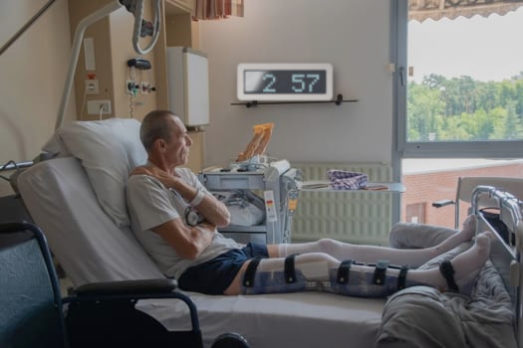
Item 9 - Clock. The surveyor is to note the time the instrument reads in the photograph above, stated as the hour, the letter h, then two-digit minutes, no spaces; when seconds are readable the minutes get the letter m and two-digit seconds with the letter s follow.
2h57
